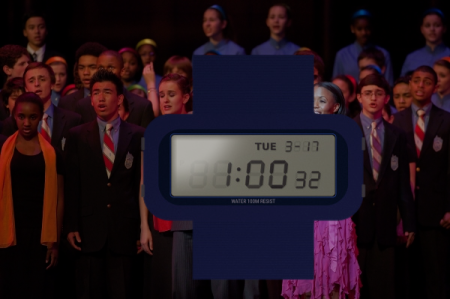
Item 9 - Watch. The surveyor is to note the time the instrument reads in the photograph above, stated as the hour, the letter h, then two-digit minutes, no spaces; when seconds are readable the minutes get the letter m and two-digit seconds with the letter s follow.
1h00m32s
